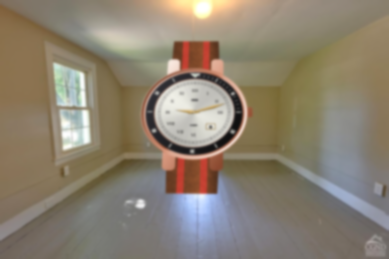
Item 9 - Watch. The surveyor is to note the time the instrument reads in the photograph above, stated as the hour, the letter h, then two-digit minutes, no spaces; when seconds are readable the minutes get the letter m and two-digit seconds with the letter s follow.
9h12
